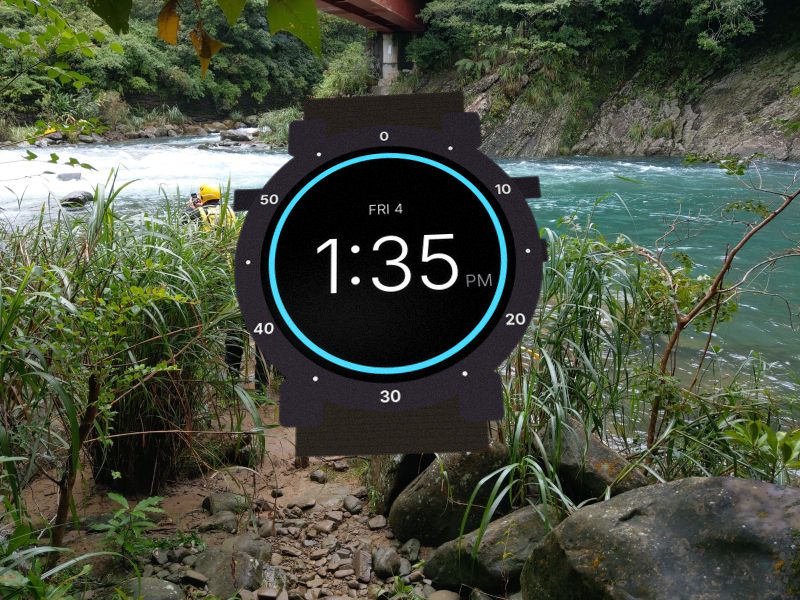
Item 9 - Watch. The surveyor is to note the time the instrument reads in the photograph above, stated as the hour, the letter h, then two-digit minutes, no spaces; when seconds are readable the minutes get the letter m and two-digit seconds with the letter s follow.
1h35
